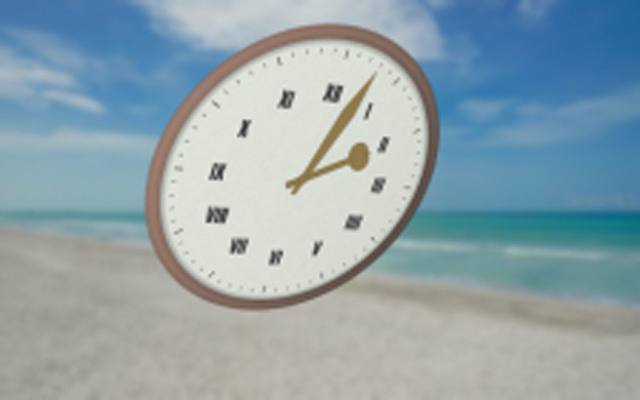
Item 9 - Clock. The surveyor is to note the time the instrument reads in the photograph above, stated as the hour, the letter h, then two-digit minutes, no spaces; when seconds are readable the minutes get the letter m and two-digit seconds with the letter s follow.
2h03
